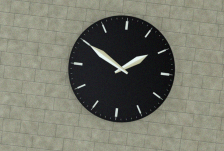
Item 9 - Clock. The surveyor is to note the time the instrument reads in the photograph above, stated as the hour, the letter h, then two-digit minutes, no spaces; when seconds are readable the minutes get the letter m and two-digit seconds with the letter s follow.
1h50
